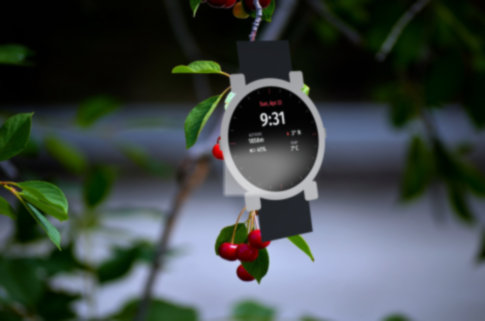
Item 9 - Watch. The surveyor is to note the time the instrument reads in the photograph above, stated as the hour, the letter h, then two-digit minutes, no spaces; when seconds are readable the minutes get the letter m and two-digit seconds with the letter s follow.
9h31
